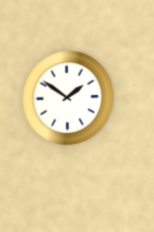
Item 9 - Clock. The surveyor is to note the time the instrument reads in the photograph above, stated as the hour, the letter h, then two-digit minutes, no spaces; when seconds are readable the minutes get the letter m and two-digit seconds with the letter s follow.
1h51
